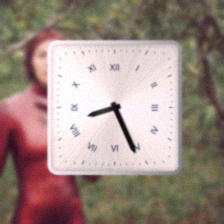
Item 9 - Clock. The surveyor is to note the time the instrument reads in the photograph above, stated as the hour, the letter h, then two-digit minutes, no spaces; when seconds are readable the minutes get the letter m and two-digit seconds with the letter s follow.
8h26
